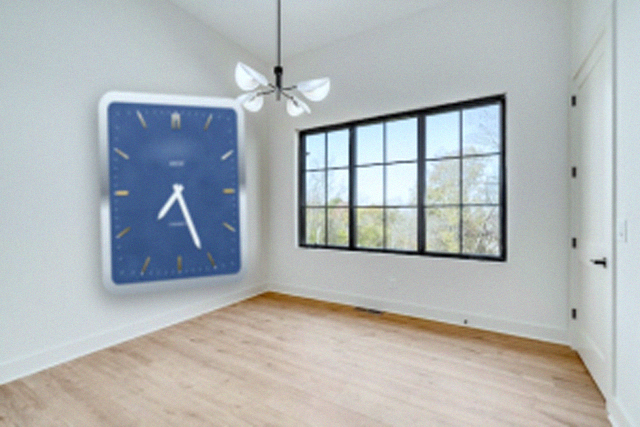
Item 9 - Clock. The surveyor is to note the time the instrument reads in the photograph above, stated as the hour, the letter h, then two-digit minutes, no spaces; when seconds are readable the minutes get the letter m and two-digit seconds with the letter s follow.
7h26
